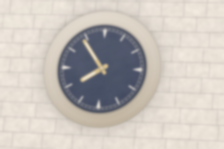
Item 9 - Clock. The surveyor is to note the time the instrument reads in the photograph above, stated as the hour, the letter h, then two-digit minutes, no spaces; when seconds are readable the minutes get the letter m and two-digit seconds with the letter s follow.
7h54
